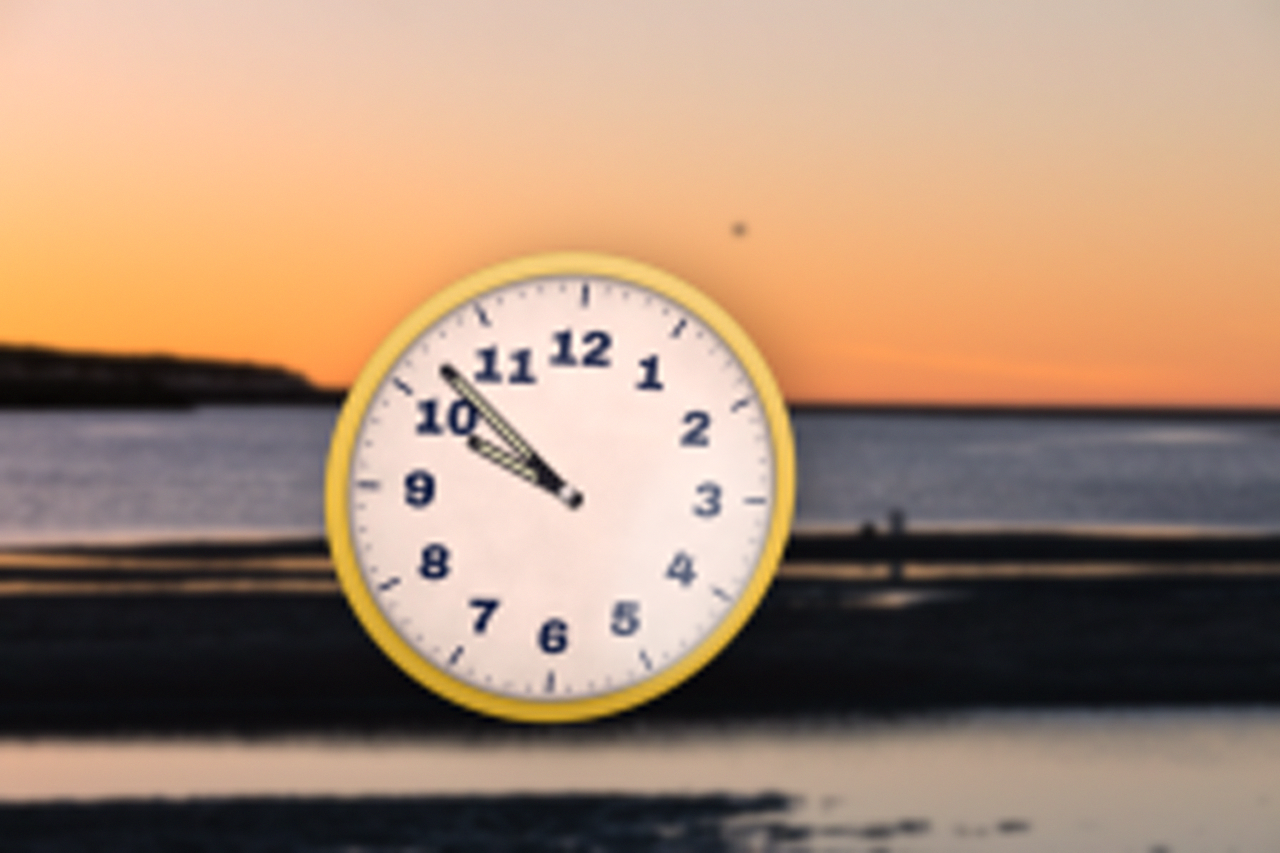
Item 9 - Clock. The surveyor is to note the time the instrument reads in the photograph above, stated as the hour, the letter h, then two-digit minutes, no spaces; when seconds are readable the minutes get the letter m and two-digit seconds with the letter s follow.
9h52
